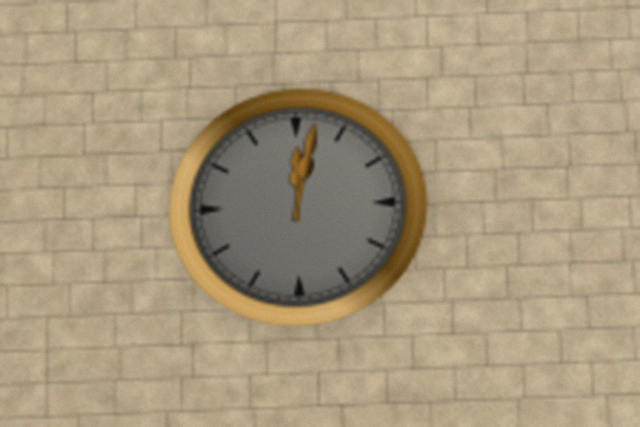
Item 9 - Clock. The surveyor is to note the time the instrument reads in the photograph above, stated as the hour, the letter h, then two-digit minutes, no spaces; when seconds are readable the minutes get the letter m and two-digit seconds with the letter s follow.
12h02
